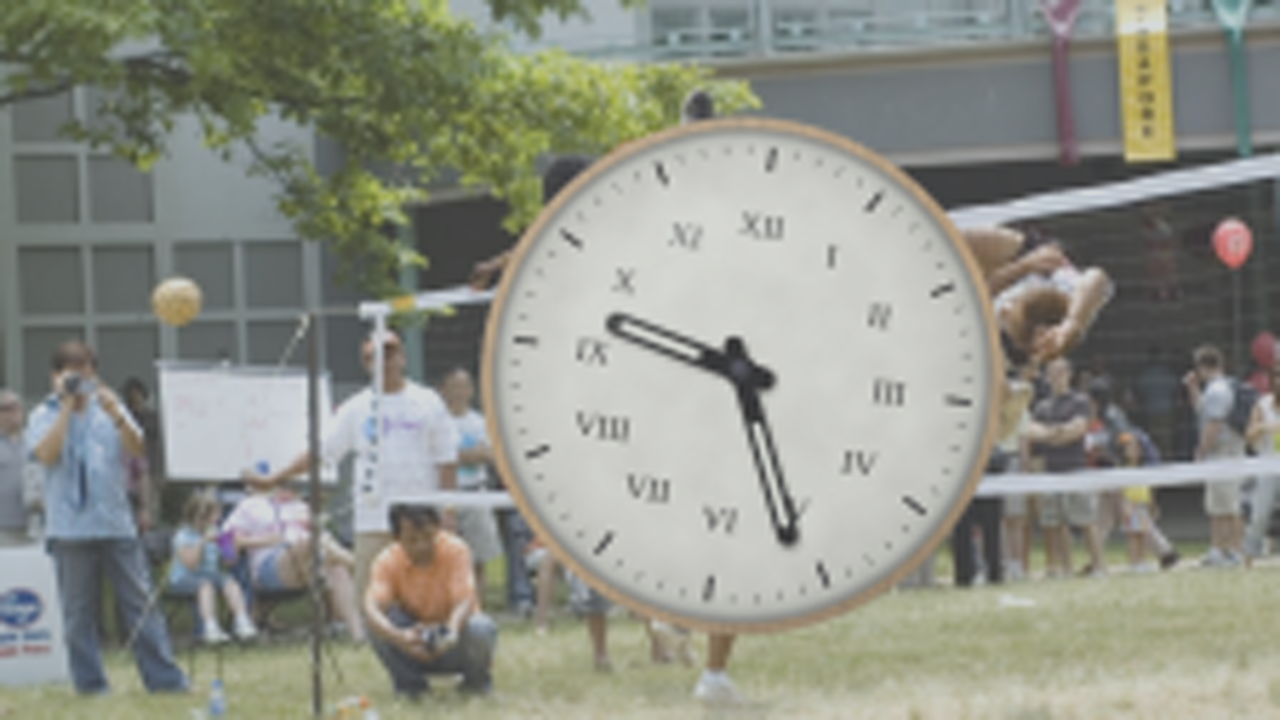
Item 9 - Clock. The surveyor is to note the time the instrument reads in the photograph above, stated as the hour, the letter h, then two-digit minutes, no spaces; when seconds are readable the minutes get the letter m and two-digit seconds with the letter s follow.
9h26
